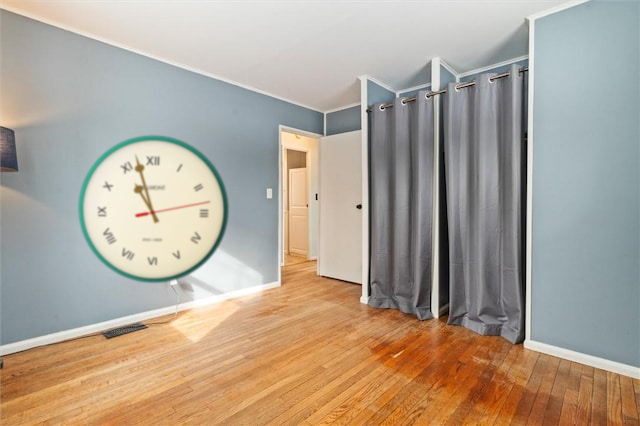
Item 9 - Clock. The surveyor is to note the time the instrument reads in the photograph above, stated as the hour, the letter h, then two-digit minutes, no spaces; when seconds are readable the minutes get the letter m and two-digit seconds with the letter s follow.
10h57m13s
